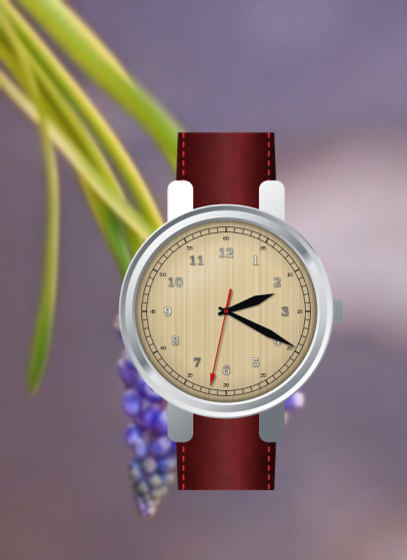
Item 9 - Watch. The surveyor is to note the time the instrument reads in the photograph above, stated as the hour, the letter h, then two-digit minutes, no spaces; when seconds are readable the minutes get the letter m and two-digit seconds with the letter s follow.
2h19m32s
